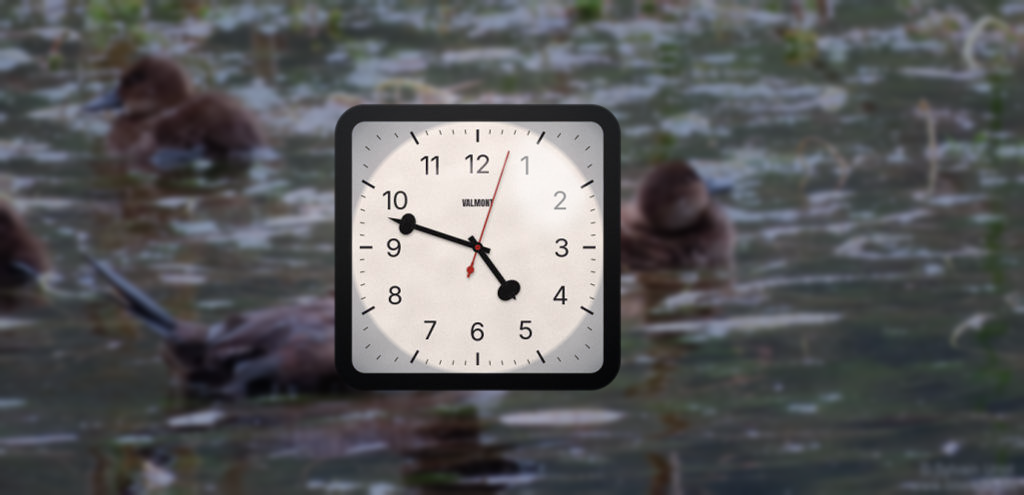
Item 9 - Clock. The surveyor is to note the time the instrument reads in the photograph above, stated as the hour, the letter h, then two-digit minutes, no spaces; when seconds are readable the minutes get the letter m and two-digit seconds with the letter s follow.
4h48m03s
